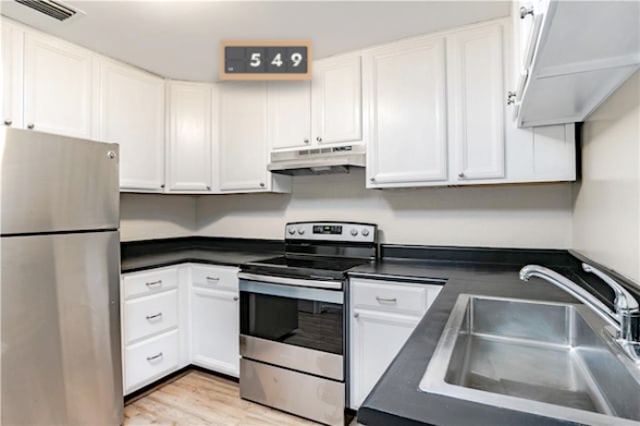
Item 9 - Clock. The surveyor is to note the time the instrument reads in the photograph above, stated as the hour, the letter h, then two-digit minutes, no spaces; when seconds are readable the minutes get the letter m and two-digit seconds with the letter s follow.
5h49
